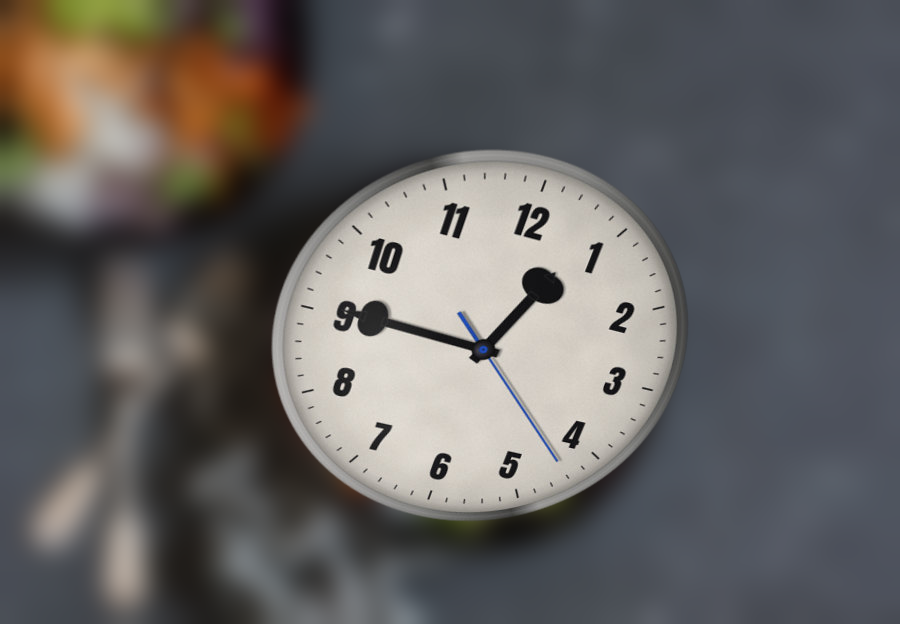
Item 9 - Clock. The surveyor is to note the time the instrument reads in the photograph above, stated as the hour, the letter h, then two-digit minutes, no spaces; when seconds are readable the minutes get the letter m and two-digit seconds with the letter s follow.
12h45m22s
